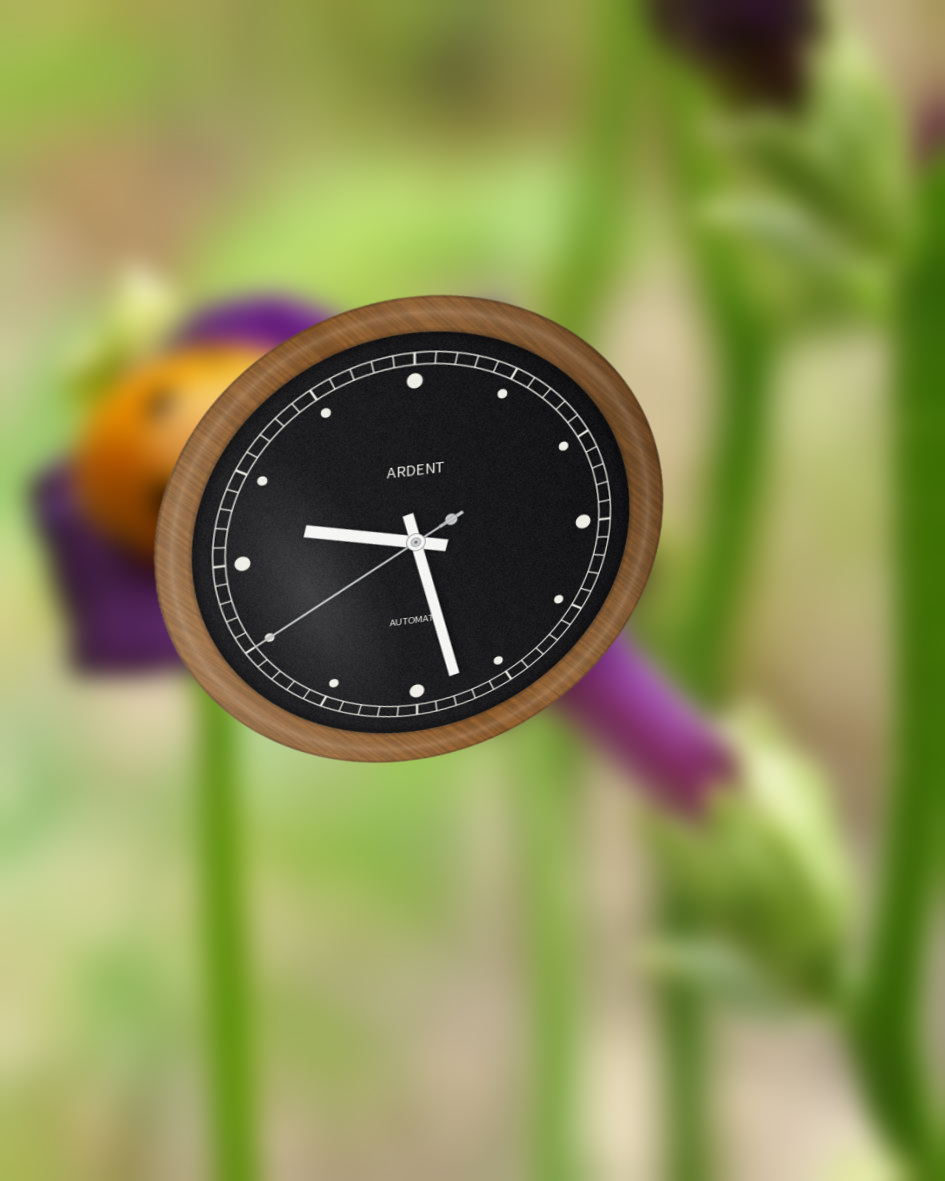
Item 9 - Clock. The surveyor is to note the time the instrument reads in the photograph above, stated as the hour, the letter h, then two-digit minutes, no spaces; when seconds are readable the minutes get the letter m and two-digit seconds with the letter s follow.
9h27m40s
